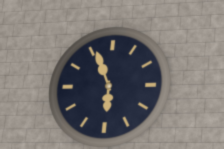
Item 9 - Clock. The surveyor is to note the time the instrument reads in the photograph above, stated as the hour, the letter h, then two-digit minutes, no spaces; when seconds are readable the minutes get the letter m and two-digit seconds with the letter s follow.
5h56
